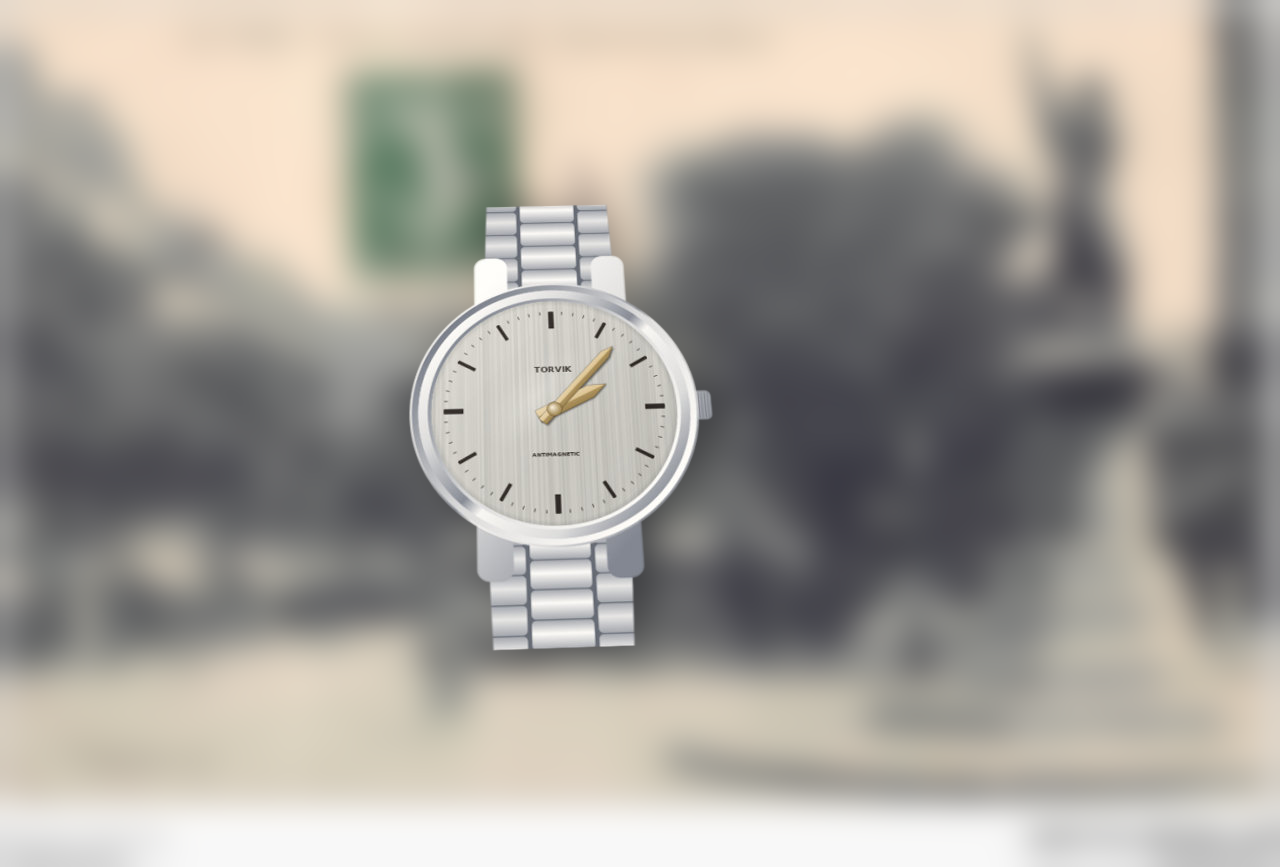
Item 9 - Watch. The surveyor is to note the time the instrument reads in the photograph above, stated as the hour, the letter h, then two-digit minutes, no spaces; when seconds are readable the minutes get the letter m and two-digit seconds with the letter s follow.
2h07
